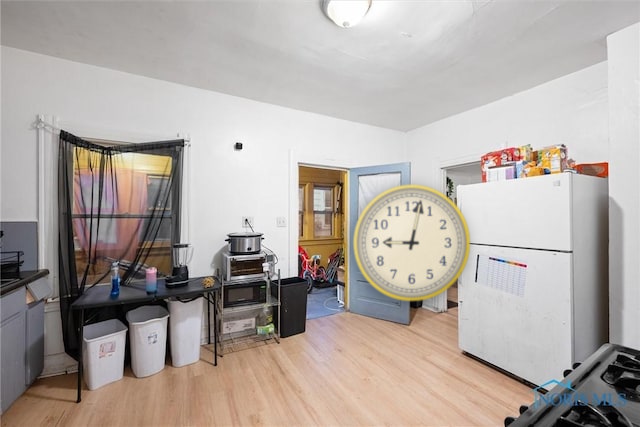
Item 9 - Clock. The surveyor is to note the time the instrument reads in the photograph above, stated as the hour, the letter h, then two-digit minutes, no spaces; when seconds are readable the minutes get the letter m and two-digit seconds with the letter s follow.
9h02
